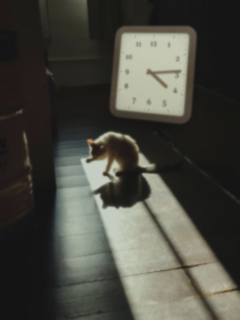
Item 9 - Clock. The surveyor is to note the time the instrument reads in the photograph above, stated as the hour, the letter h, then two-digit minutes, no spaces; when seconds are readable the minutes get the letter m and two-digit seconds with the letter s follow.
4h14
